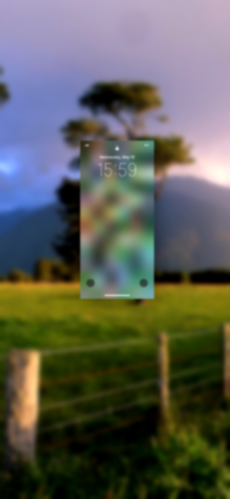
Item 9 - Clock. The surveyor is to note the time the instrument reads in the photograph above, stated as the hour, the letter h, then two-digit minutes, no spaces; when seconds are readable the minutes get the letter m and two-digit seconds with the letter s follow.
15h59
